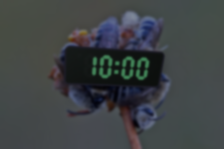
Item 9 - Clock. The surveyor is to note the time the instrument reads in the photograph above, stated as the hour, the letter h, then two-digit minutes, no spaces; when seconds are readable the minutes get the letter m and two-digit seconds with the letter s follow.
10h00
